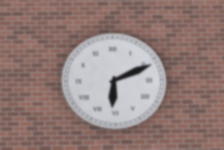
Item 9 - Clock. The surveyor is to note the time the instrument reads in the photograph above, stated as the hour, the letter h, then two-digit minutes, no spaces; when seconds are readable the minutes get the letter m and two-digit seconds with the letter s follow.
6h11
